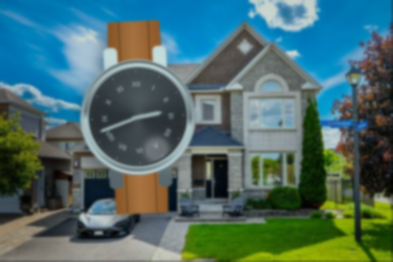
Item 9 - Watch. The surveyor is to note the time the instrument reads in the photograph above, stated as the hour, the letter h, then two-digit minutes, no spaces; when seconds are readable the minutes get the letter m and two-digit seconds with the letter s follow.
2h42
